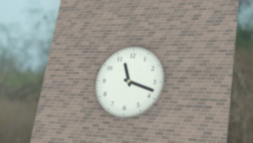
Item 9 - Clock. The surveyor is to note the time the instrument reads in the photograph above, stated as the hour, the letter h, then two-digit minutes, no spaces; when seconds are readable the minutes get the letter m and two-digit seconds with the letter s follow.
11h18
